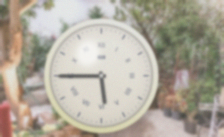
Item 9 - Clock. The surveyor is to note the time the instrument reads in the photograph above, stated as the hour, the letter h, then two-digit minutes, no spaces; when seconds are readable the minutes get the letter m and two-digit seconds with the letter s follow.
5h45
